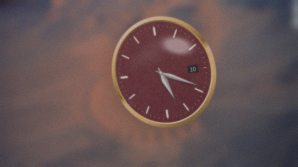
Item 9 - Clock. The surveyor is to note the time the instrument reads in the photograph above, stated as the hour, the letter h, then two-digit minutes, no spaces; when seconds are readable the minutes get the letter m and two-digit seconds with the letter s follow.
5h19
